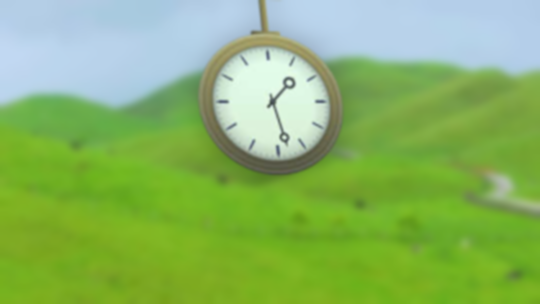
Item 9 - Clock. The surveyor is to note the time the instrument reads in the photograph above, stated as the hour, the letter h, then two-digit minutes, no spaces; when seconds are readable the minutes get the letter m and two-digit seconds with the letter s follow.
1h28
